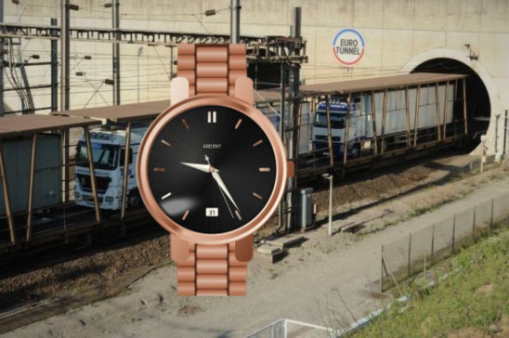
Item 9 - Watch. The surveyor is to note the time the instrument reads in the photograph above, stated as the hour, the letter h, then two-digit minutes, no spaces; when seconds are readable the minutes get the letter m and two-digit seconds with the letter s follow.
9h24m26s
